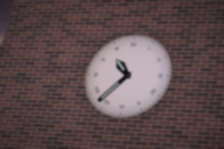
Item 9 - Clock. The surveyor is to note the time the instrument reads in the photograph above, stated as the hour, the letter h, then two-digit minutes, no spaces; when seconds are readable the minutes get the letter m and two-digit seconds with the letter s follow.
10h37
